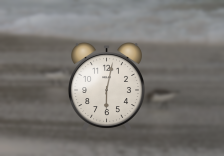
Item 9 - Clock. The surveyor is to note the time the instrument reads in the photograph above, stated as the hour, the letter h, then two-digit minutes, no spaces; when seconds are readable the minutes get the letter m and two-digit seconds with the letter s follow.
6h02
